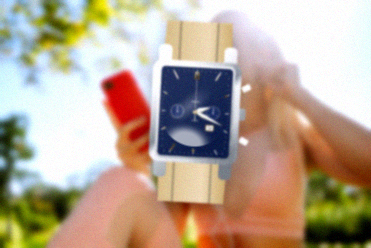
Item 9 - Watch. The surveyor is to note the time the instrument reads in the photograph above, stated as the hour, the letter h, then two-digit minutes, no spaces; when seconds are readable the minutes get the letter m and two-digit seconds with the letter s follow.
2h19
